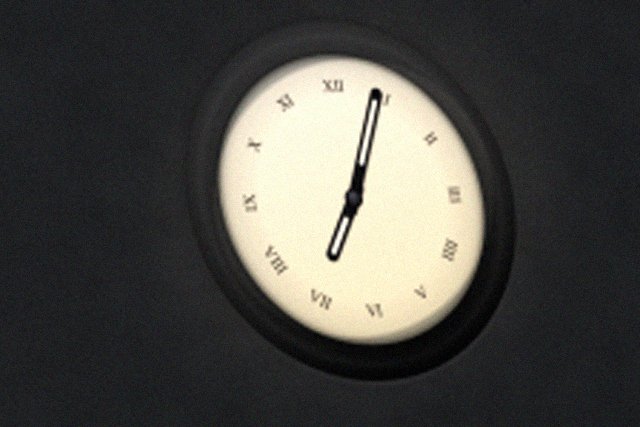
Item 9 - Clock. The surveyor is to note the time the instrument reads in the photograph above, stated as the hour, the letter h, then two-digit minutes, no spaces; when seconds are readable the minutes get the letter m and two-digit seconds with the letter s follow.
7h04
